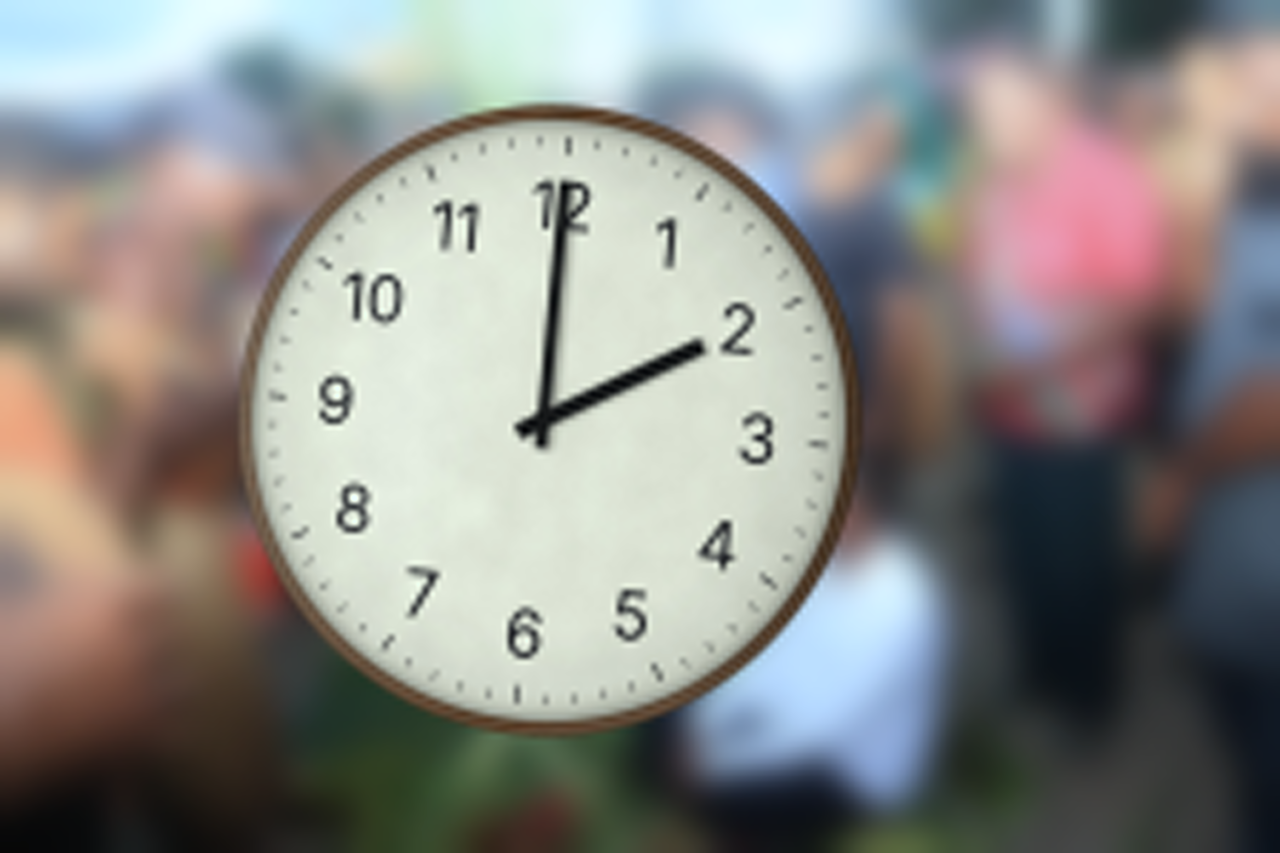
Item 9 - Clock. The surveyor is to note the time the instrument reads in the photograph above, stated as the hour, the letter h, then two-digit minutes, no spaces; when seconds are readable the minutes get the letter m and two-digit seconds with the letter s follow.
2h00
